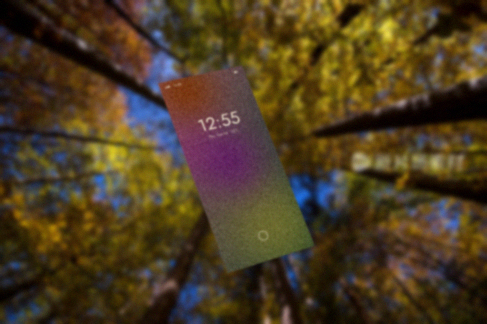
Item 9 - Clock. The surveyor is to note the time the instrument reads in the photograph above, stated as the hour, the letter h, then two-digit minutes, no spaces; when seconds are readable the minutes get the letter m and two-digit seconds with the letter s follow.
12h55
